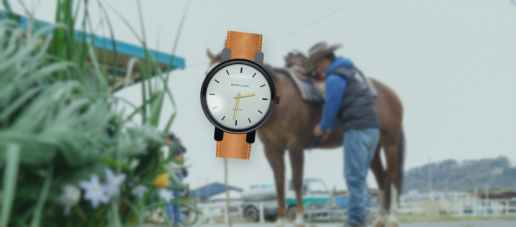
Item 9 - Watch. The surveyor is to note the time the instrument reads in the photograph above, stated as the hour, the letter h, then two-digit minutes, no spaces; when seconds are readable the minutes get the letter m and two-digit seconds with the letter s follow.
2h31
